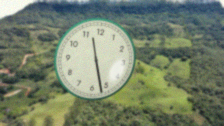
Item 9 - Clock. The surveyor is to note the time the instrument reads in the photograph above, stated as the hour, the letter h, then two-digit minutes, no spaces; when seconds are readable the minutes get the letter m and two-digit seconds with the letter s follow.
11h27
